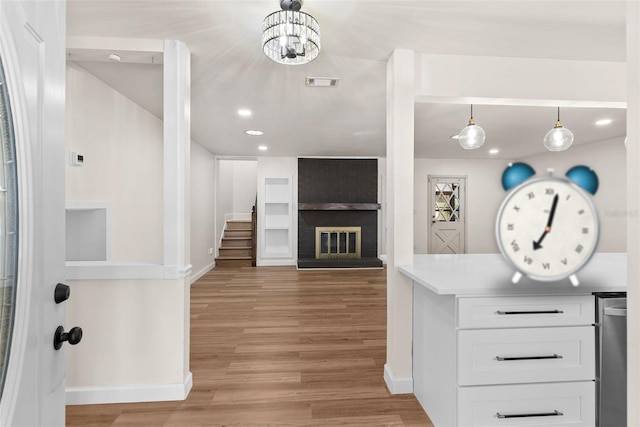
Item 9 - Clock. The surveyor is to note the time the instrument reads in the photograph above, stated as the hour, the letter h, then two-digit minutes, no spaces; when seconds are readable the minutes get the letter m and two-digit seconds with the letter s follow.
7h02
